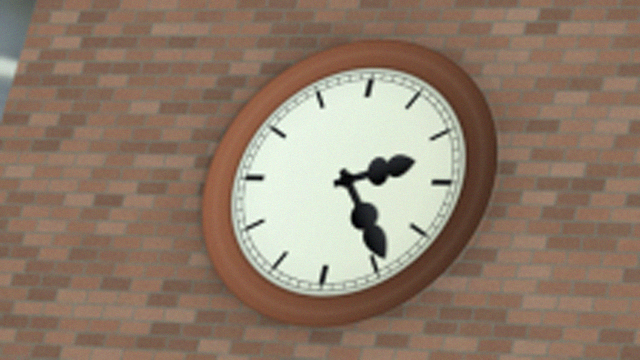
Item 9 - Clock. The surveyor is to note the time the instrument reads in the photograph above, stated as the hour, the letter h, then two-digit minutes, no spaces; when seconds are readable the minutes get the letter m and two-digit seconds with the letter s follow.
2h24
